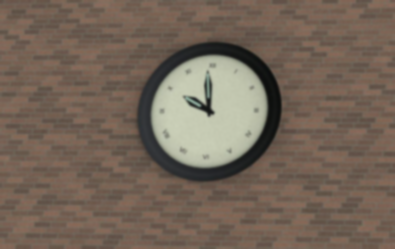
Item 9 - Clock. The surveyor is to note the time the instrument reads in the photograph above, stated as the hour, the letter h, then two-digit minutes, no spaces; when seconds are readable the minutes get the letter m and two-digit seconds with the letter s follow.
9h59
